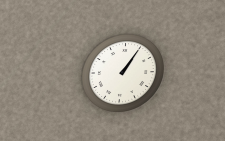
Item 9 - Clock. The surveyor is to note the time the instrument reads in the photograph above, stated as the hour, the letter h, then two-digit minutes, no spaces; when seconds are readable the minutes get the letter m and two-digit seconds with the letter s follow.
1h05
